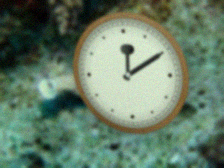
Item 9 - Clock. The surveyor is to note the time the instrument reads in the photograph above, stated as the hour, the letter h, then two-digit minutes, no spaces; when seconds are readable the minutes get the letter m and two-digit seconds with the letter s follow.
12h10
